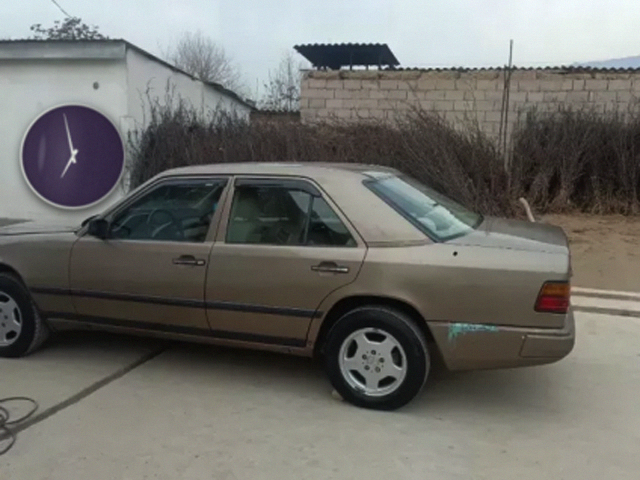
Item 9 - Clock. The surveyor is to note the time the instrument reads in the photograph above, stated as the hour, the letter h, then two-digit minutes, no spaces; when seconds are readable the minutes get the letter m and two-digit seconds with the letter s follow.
6h58
